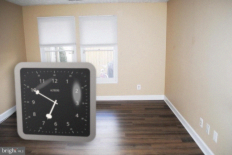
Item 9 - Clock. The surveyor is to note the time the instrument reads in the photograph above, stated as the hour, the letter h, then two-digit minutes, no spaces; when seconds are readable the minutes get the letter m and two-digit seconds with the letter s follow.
6h50
